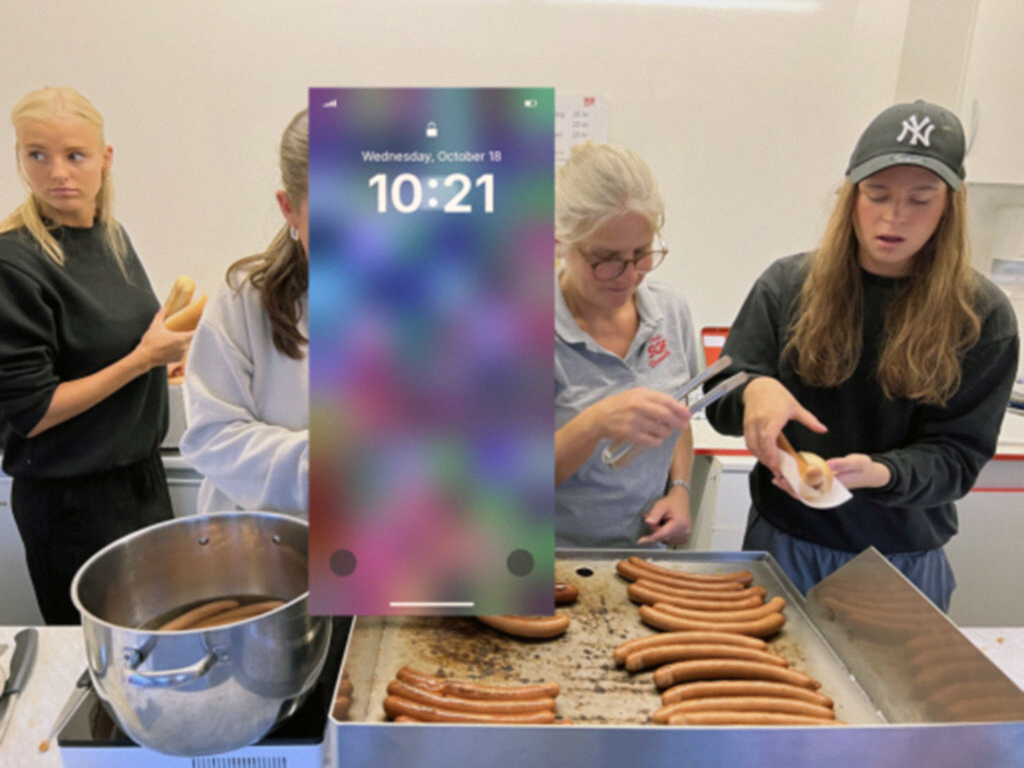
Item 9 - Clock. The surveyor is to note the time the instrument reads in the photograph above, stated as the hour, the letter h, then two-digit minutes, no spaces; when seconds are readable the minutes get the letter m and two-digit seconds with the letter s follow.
10h21
